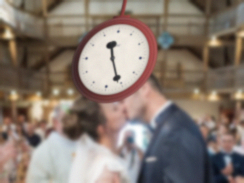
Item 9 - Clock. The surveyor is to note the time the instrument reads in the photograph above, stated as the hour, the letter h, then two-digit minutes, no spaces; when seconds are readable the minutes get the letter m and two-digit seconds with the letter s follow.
11h26
